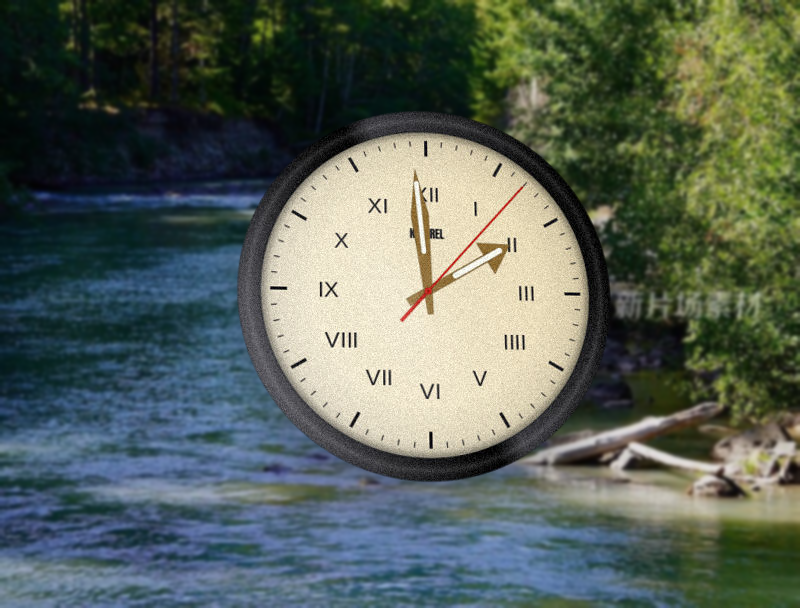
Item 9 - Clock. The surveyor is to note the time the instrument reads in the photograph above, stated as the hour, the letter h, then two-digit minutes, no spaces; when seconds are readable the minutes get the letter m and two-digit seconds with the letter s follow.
1h59m07s
